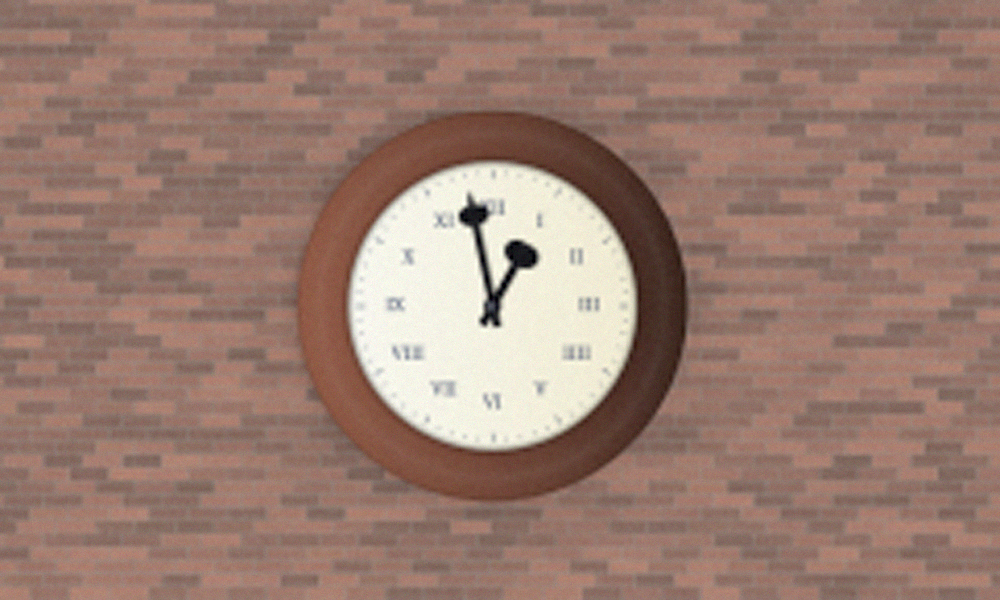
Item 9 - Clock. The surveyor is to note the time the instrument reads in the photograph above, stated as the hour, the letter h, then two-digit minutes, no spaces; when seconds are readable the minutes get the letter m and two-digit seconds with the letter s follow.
12h58
